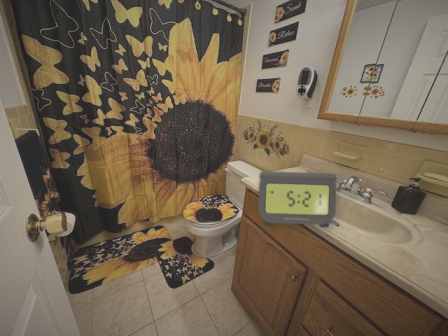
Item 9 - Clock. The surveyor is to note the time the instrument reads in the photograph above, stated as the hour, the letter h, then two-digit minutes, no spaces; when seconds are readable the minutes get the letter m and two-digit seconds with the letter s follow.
5h21
